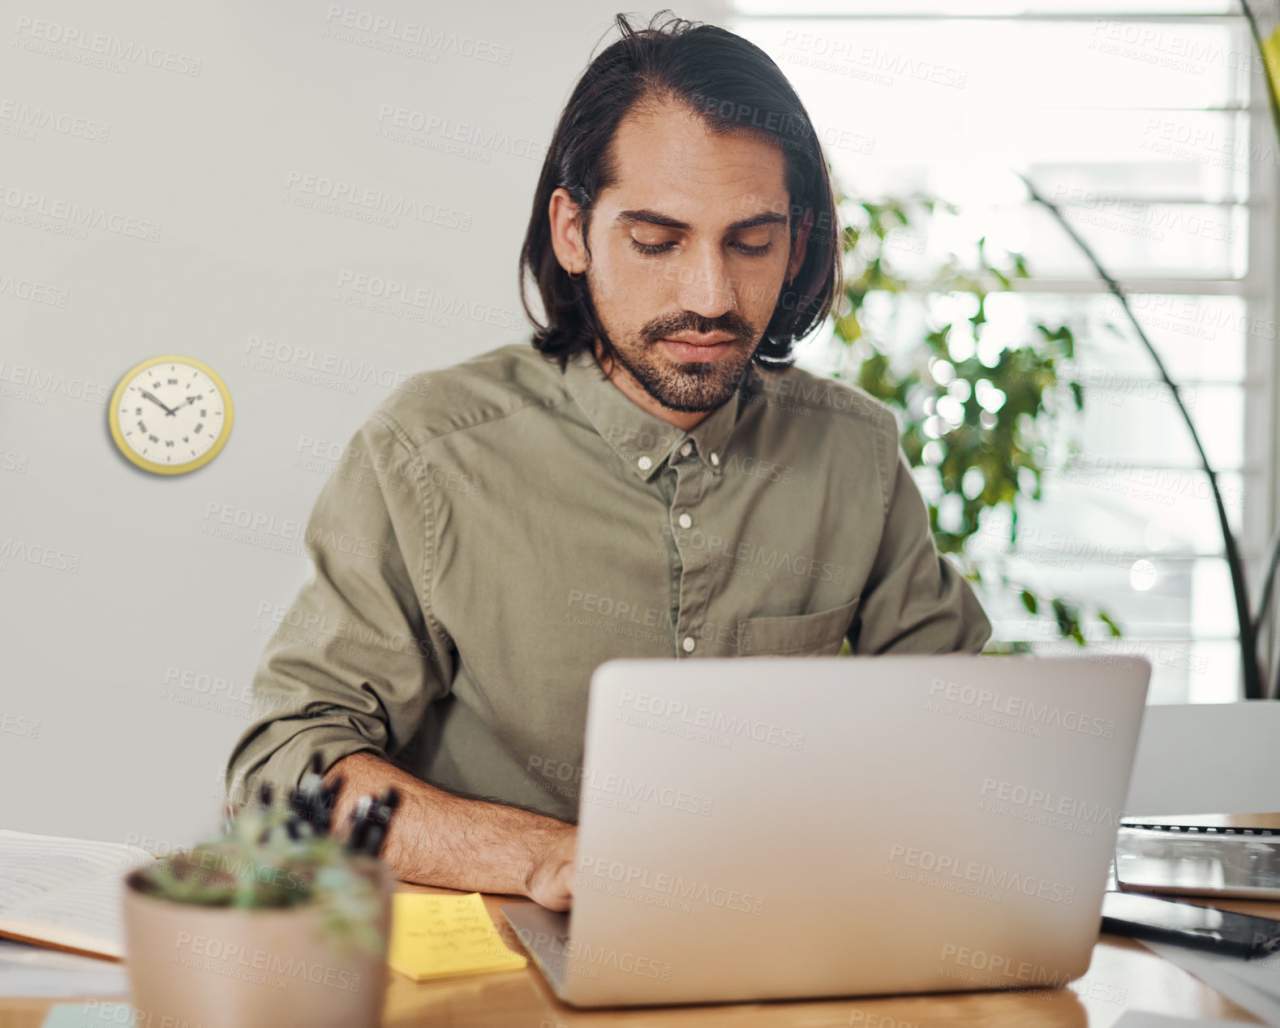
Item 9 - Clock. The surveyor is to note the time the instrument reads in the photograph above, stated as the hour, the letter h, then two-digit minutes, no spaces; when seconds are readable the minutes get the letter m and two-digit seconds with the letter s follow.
1h51
